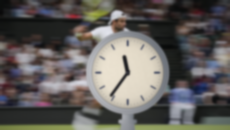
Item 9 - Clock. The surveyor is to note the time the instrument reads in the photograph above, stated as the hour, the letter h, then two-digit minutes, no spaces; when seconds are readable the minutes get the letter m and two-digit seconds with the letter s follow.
11h36
